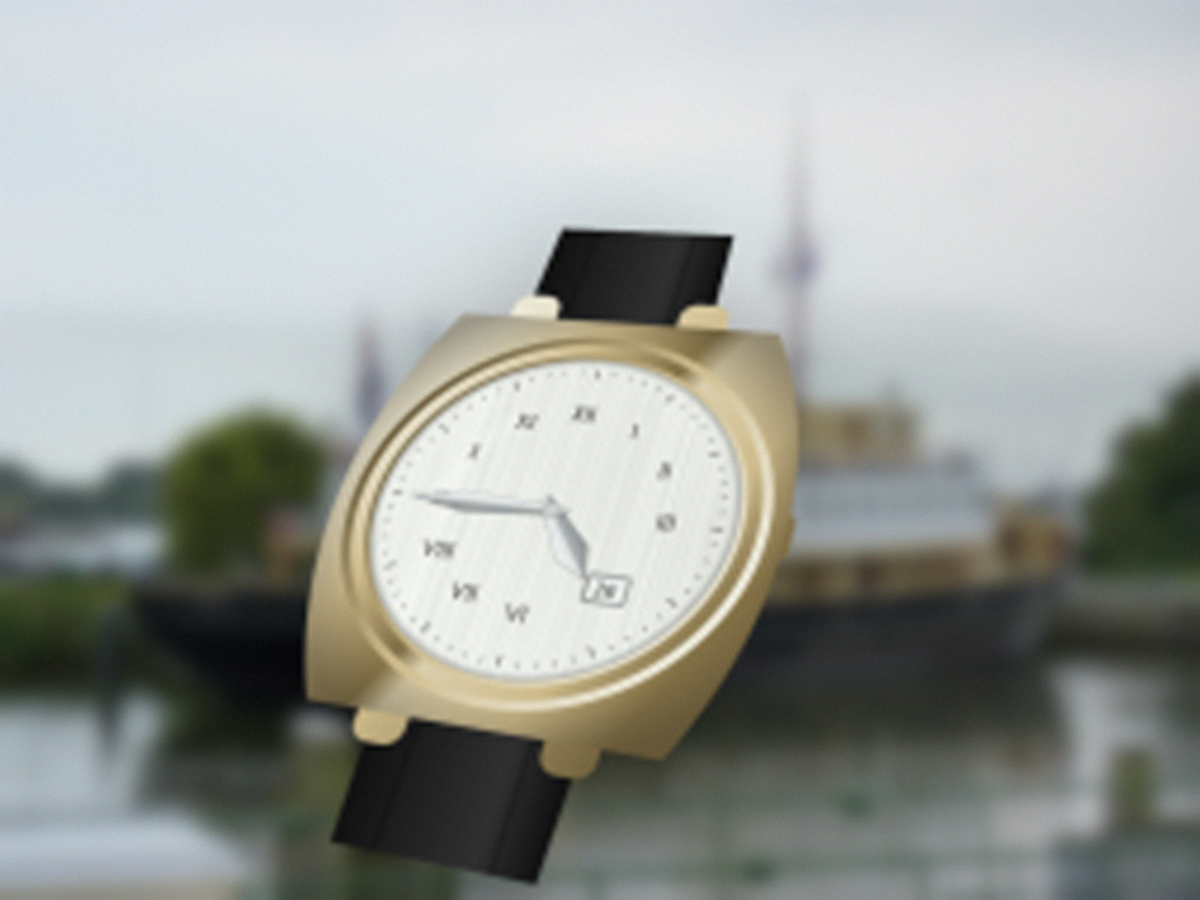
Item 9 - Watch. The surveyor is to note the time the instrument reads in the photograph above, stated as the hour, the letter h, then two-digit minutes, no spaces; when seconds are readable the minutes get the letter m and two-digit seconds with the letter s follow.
4h45
